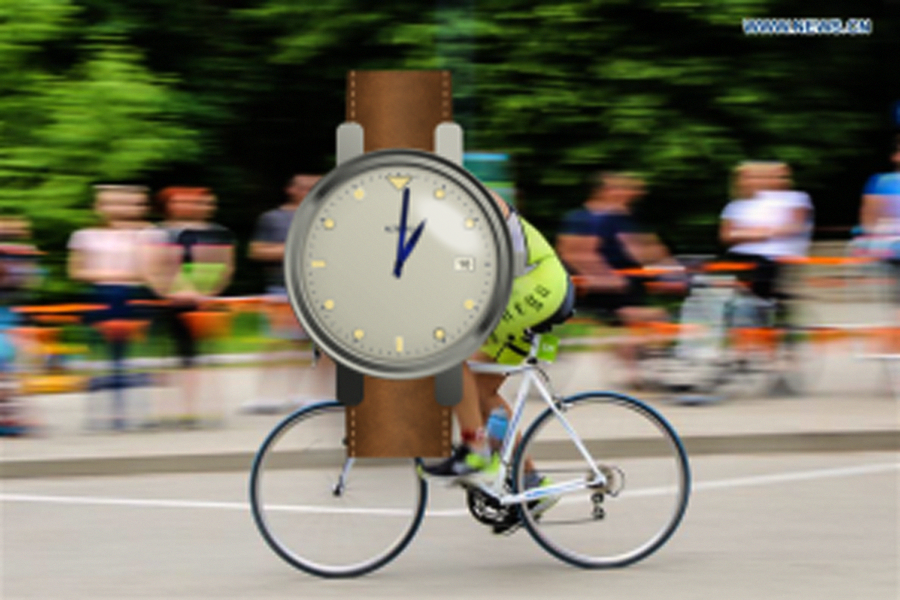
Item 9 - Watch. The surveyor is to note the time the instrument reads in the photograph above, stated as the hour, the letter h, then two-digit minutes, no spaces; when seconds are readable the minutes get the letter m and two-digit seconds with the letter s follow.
1h01
